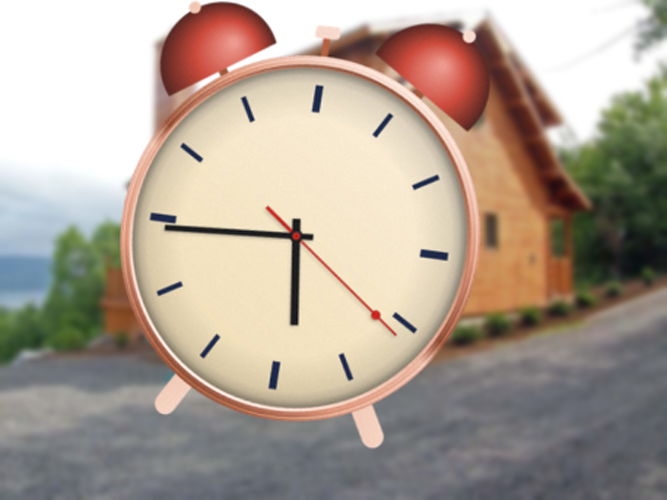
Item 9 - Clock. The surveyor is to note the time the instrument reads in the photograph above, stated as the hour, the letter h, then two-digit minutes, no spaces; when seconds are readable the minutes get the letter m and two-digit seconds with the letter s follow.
5h44m21s
